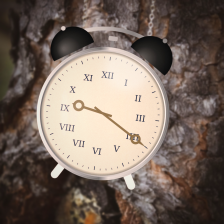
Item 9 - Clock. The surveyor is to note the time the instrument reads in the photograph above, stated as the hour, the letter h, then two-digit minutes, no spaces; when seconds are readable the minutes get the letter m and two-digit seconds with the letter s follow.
9h20
